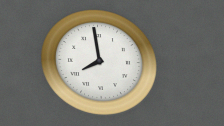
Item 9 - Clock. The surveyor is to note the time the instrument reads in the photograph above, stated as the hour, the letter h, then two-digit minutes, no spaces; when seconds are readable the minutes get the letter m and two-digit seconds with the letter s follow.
7h59
